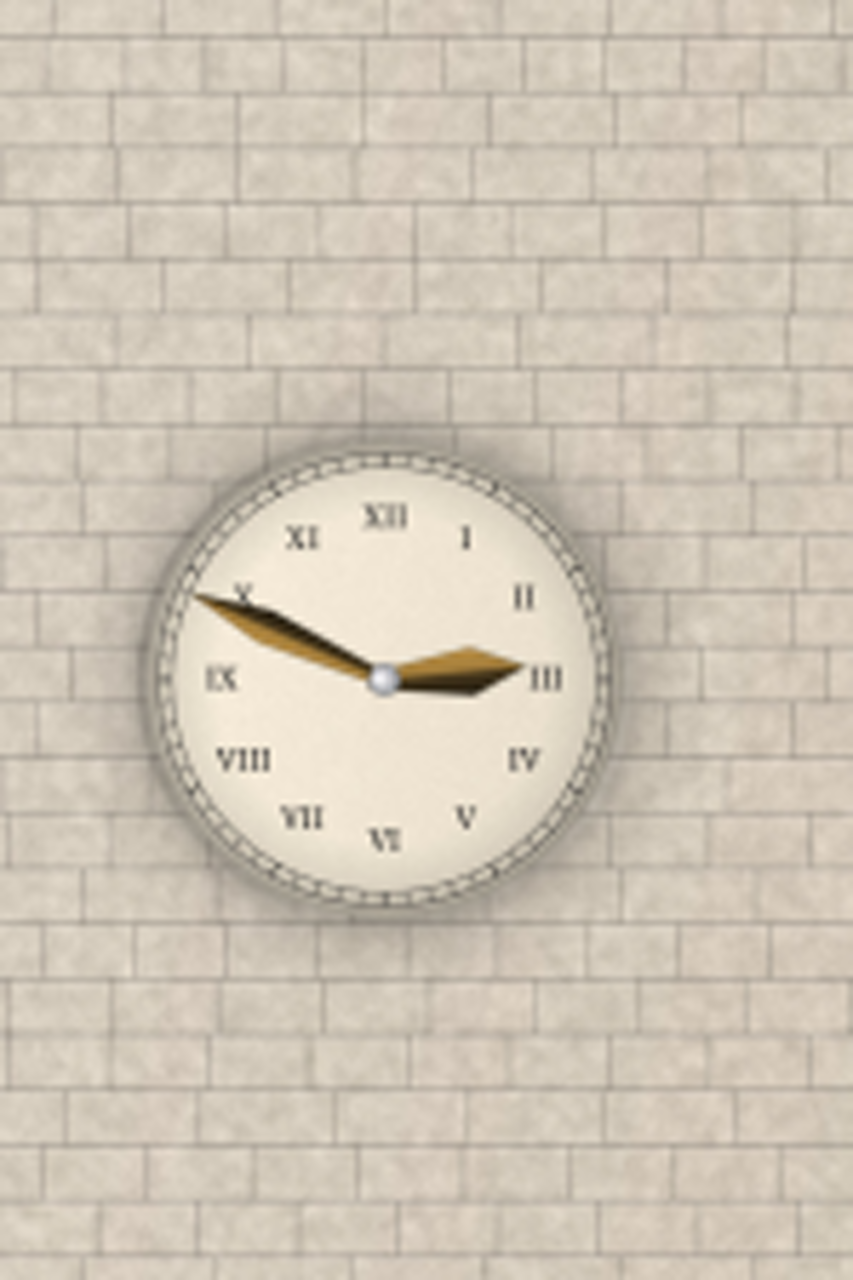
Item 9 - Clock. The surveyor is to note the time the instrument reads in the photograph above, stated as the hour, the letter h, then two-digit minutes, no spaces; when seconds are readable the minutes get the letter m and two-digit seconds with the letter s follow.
2h49
